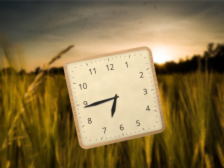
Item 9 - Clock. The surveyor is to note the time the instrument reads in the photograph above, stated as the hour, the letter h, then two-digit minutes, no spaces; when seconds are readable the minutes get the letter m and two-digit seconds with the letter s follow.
6h44
